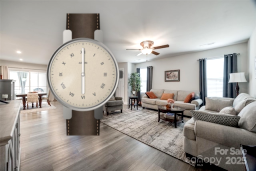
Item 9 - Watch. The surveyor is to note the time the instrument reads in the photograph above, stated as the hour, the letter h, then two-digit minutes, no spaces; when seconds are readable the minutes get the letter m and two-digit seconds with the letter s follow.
6h00
